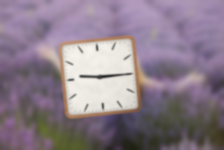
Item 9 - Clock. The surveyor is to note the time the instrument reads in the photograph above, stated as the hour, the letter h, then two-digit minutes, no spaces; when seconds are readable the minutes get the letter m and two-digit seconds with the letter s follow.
9h15
